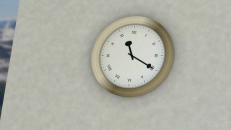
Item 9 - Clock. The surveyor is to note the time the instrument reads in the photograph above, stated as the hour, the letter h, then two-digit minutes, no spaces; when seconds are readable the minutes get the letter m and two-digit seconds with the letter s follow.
11h20
